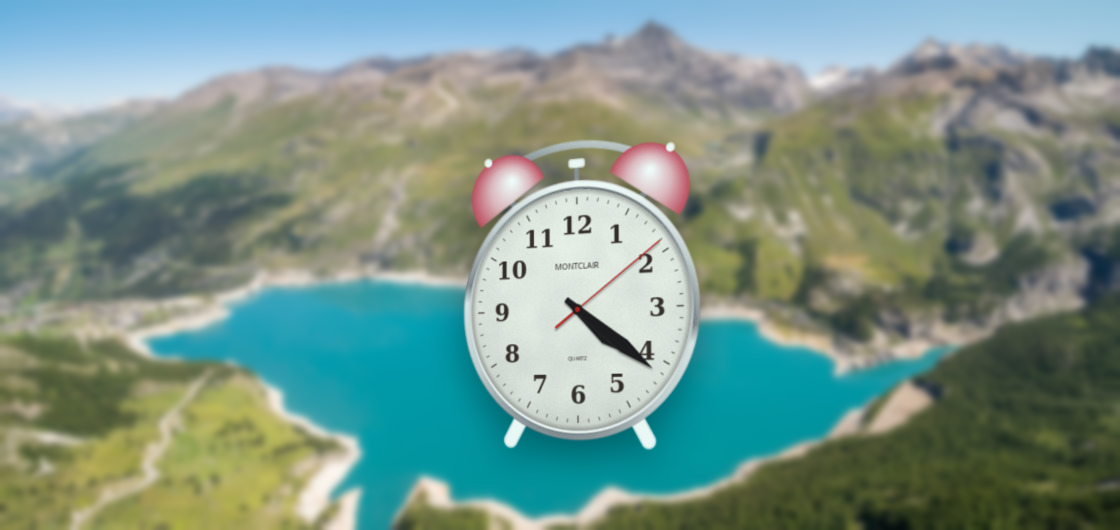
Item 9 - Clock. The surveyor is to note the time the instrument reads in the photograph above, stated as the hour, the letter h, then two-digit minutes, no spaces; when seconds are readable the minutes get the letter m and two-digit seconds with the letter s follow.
4h21m09s
